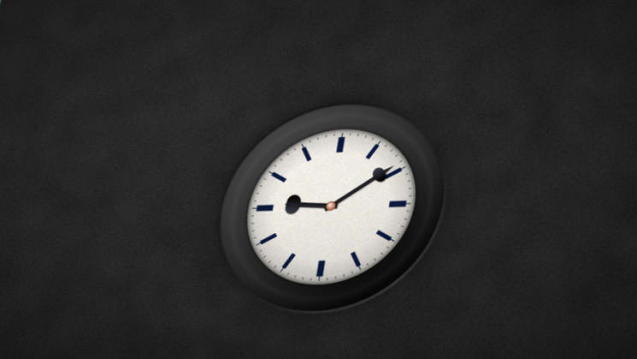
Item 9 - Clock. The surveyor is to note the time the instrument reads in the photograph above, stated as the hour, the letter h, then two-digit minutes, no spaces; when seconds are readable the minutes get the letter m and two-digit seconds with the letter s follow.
9h09
